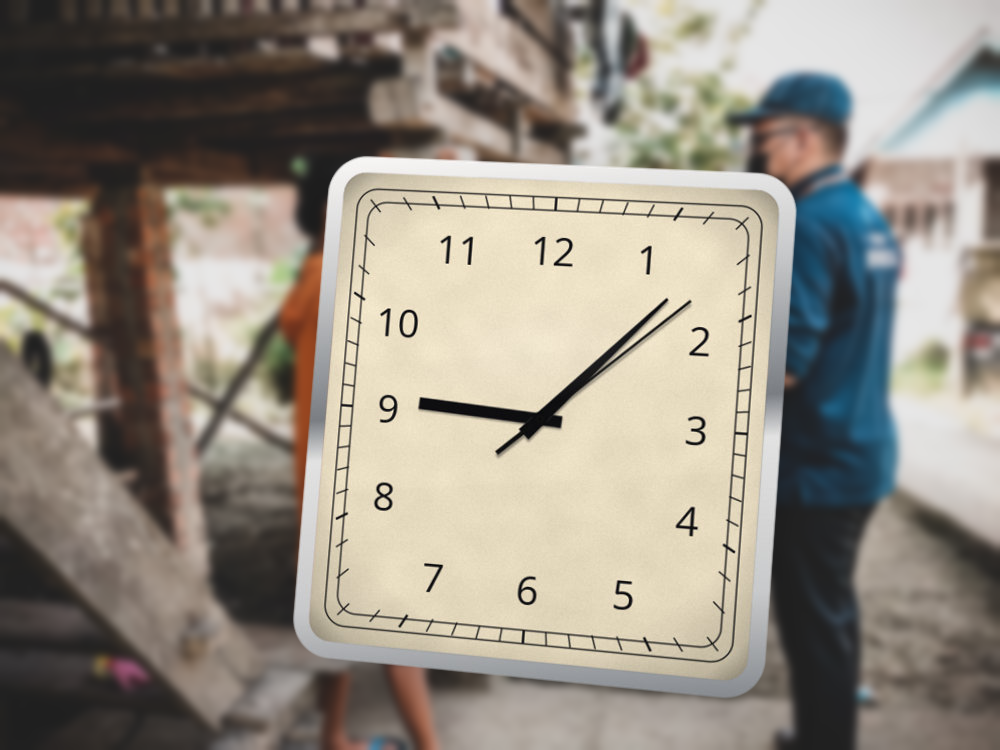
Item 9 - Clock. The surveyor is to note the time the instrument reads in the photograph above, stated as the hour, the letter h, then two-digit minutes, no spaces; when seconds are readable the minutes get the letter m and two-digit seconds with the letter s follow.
9h07m08s
